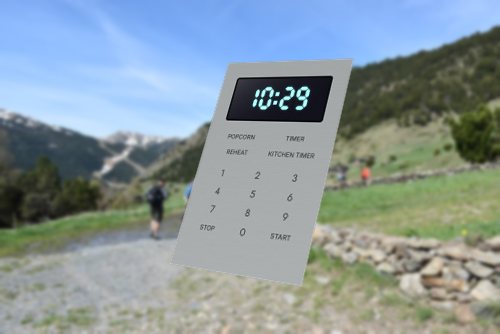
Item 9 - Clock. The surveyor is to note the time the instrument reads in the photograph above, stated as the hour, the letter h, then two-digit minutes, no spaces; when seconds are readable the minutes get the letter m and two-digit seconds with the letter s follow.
10h29
